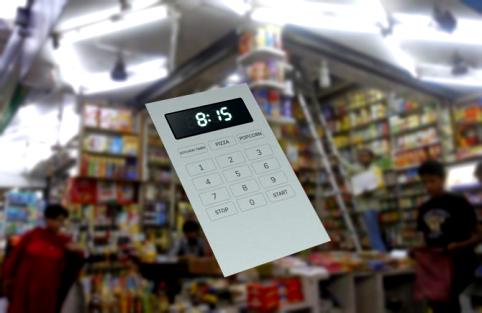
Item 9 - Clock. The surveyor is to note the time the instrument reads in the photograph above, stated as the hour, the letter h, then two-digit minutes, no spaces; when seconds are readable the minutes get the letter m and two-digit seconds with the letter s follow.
8h15
